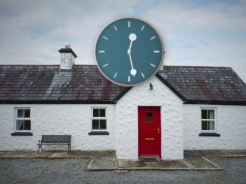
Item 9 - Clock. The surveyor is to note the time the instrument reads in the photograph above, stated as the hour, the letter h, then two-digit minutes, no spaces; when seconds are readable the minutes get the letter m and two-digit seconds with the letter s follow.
12h28
